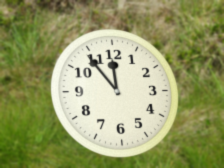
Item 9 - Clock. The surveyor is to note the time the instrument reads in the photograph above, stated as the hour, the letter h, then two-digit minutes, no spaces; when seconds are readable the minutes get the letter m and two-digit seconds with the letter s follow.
11h54
